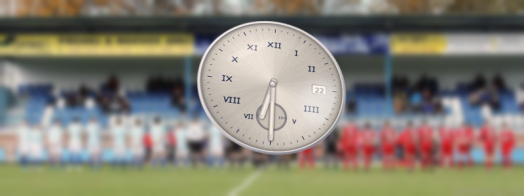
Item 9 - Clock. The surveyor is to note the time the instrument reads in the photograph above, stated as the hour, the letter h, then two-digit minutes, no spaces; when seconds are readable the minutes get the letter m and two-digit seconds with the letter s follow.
6h30
